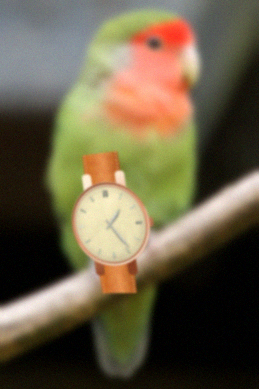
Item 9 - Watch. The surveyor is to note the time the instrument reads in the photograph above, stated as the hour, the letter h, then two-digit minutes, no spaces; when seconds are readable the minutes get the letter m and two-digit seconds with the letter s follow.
1h24
